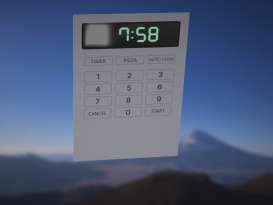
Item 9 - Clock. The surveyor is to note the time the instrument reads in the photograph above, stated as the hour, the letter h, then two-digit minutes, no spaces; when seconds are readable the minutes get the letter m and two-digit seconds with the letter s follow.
7h58
